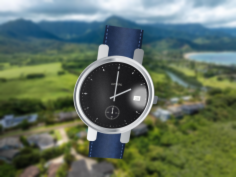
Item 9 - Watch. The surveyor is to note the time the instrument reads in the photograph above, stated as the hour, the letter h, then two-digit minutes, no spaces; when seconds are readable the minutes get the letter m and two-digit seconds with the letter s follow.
2h00
